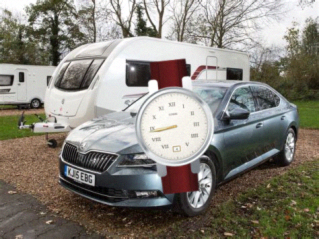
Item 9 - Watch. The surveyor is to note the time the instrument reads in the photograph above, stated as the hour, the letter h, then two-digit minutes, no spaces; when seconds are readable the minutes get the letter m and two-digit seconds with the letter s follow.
8h44
